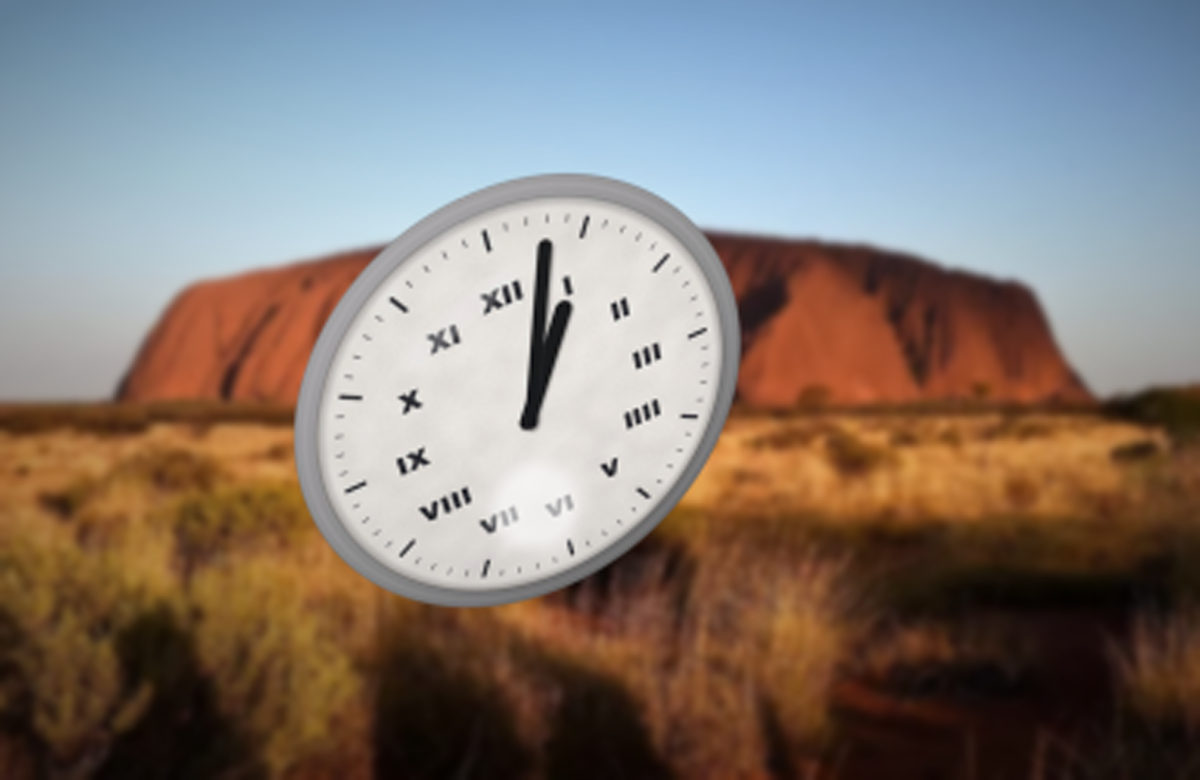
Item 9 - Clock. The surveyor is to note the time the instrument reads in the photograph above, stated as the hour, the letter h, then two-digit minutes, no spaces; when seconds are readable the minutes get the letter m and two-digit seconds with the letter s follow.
1h03
